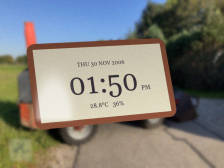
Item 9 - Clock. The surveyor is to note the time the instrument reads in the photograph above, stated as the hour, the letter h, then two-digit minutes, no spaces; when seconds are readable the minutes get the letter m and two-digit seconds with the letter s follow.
1h50
